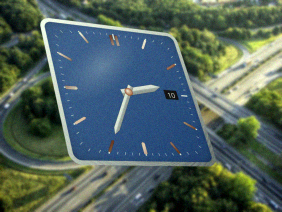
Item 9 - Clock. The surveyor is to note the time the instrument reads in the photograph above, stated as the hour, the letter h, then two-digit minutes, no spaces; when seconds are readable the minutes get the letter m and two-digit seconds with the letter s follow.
2h35
